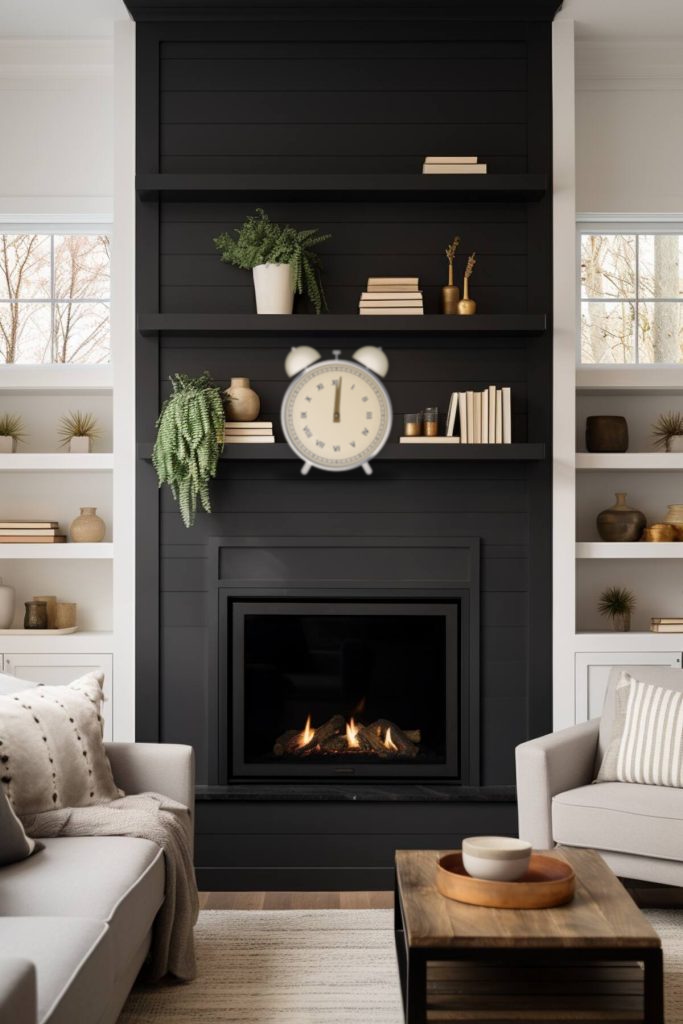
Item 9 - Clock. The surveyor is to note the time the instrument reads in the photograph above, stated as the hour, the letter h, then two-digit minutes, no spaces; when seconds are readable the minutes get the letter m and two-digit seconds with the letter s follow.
12h01
